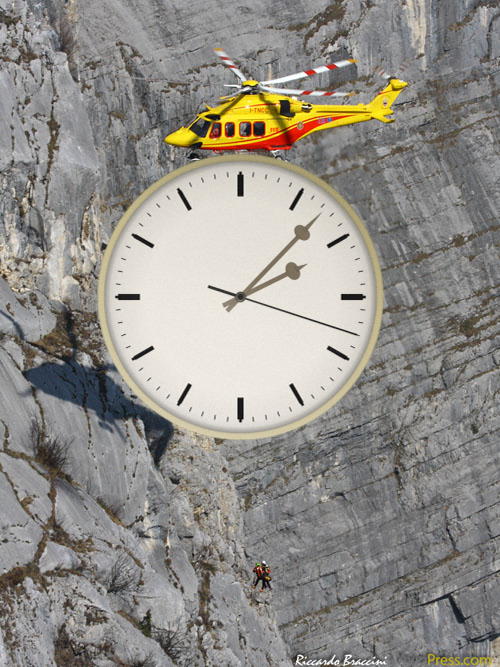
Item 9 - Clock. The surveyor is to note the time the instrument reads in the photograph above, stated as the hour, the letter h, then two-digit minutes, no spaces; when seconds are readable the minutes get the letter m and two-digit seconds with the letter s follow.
2h07m18s
